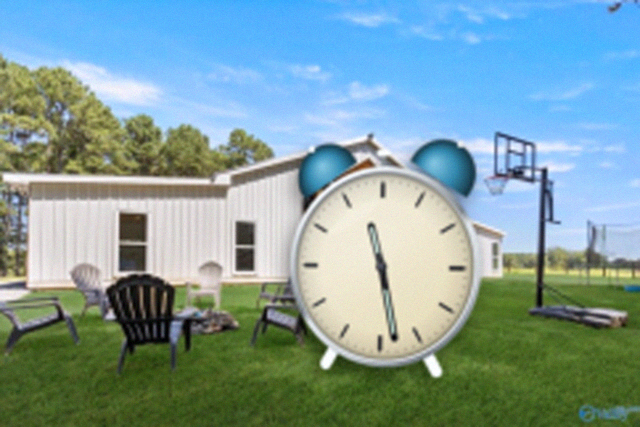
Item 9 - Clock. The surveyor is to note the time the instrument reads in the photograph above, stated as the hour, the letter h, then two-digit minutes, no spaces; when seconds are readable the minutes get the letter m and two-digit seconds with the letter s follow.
11h28
